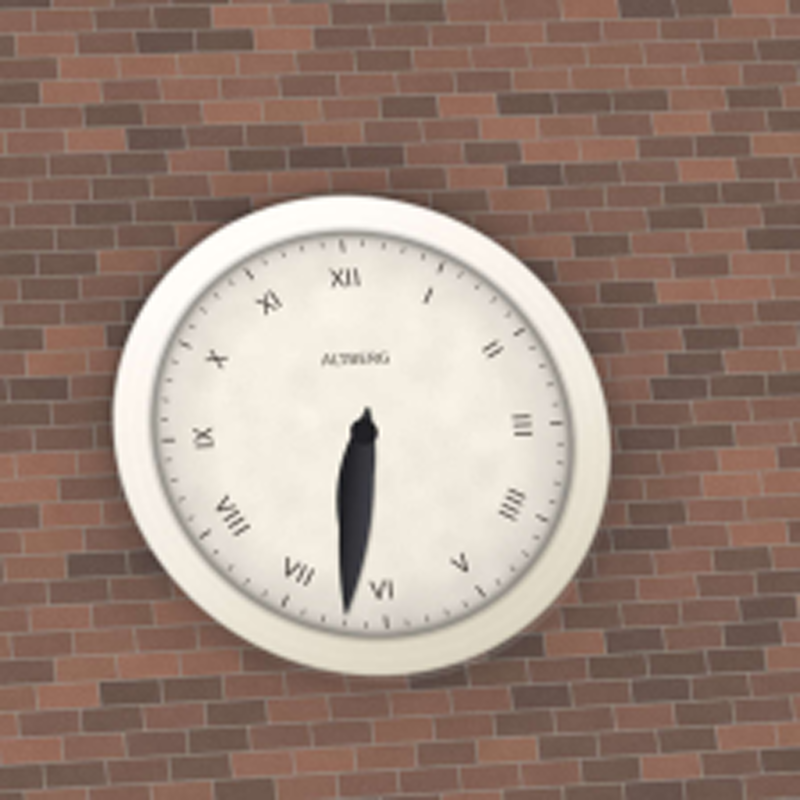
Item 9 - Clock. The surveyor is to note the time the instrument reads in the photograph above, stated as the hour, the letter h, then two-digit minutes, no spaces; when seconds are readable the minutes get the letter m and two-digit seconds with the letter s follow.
6h32
